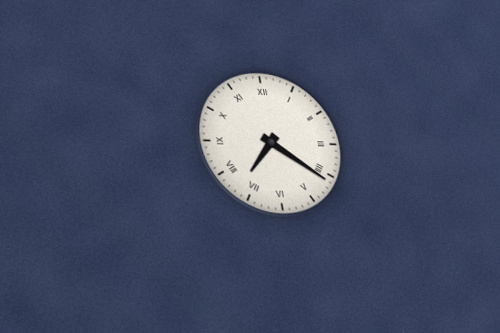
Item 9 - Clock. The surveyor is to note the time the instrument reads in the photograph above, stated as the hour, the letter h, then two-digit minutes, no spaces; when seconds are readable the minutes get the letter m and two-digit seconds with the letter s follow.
7h21
